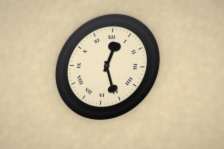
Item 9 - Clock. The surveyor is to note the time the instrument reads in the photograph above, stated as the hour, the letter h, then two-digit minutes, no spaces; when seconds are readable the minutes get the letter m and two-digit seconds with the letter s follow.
12h26
